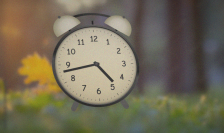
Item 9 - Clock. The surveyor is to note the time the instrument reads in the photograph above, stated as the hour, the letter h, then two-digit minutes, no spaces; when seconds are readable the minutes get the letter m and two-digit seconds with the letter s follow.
4h43
